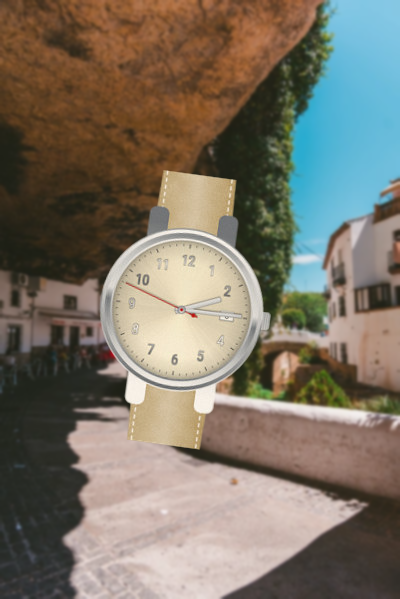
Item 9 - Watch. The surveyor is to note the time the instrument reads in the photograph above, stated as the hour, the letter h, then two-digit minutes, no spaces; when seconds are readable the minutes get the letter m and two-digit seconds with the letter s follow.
2h14m48s
